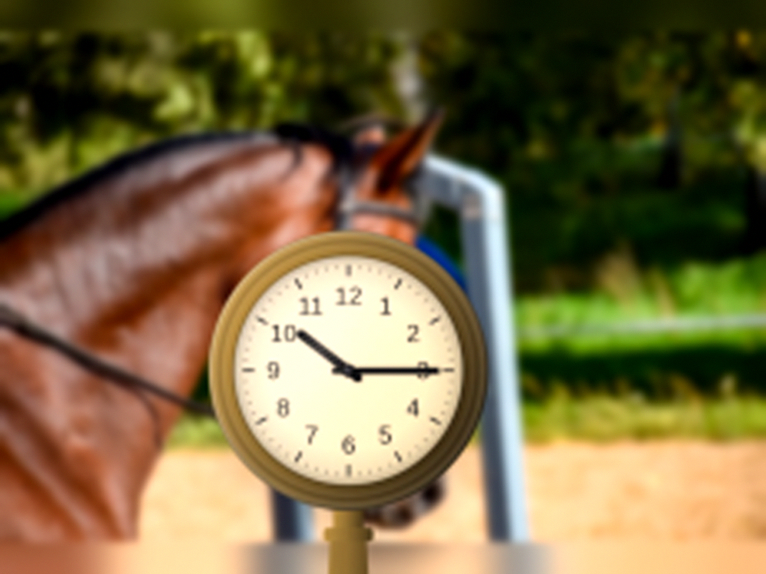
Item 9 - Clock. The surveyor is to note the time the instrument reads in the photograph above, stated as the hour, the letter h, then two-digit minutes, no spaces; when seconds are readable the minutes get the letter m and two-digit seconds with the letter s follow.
10h15
